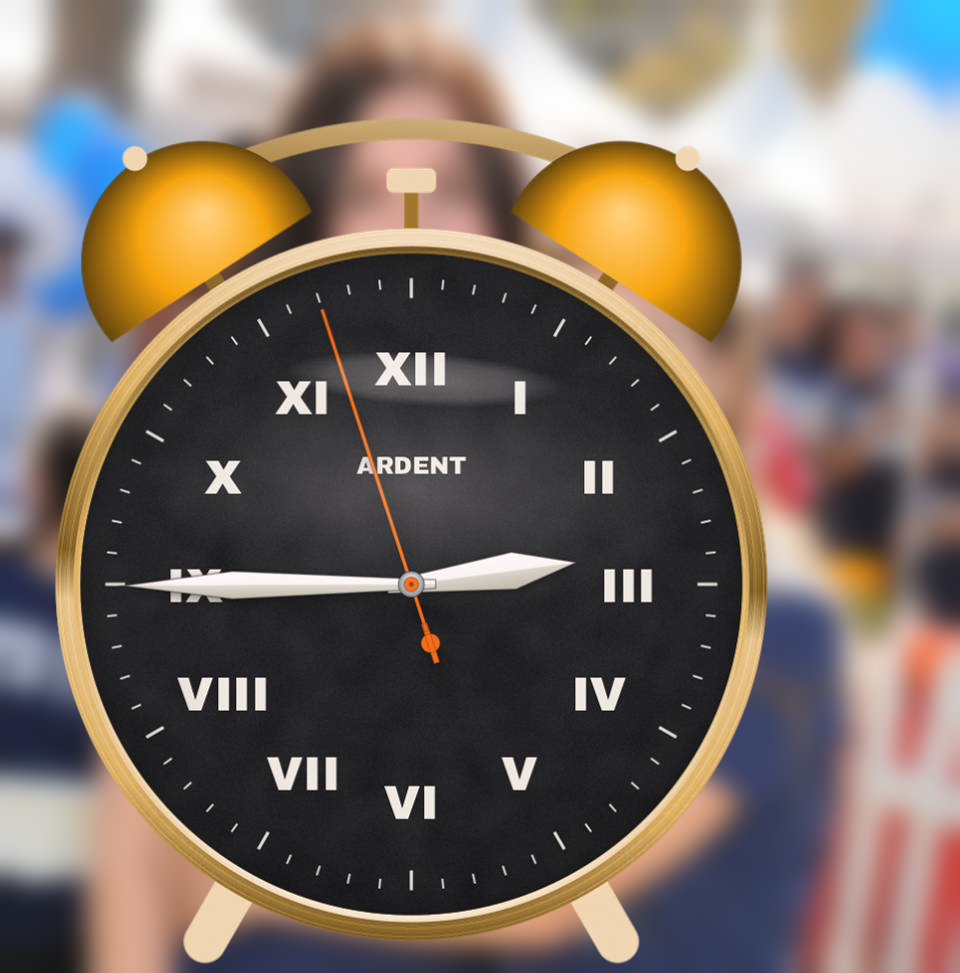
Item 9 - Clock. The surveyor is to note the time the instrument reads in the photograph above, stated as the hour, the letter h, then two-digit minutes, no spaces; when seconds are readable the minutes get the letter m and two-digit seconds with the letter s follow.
2h44m57s
